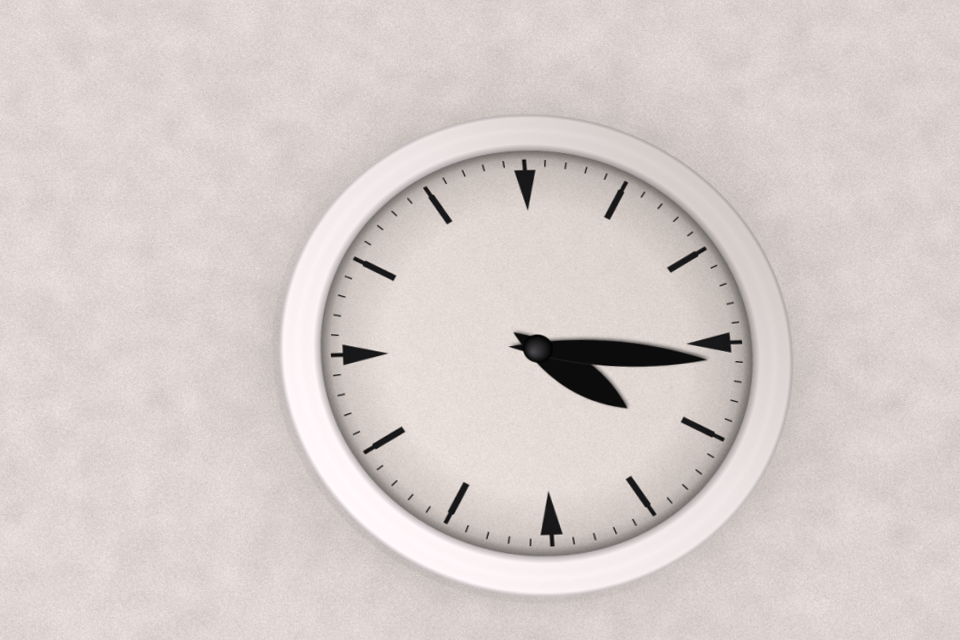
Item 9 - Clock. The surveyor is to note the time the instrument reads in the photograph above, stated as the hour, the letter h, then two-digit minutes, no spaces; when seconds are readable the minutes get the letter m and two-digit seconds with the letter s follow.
4h16
